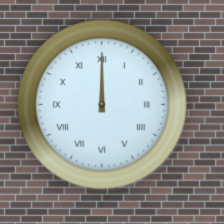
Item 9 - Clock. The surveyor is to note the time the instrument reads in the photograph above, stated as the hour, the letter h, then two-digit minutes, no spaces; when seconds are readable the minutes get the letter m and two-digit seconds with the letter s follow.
12h00
